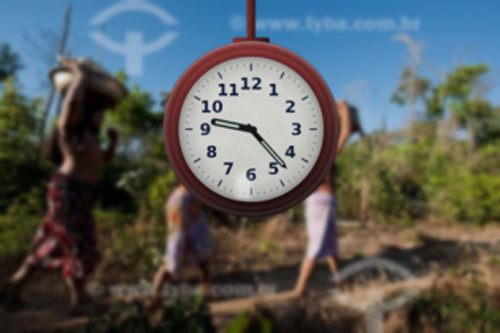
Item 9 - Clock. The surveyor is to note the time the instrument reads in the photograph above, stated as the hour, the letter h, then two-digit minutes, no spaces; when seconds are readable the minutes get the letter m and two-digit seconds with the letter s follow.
9h23
